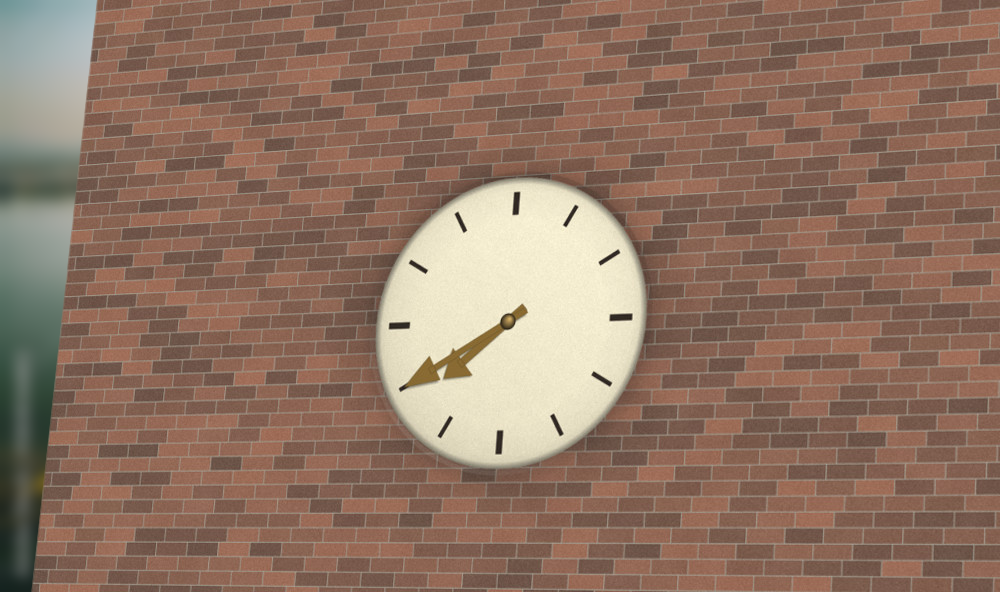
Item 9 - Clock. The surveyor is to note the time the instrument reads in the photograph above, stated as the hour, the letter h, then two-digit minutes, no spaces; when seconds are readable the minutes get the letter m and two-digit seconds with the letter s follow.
7h40
